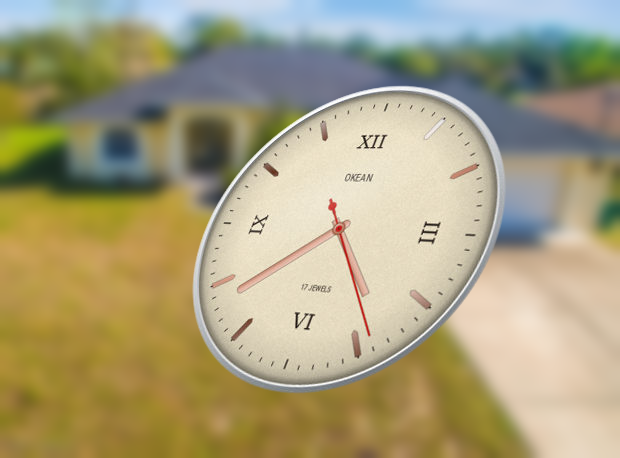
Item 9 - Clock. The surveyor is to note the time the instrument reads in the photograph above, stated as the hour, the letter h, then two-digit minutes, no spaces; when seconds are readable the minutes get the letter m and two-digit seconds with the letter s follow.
4h38m24s
